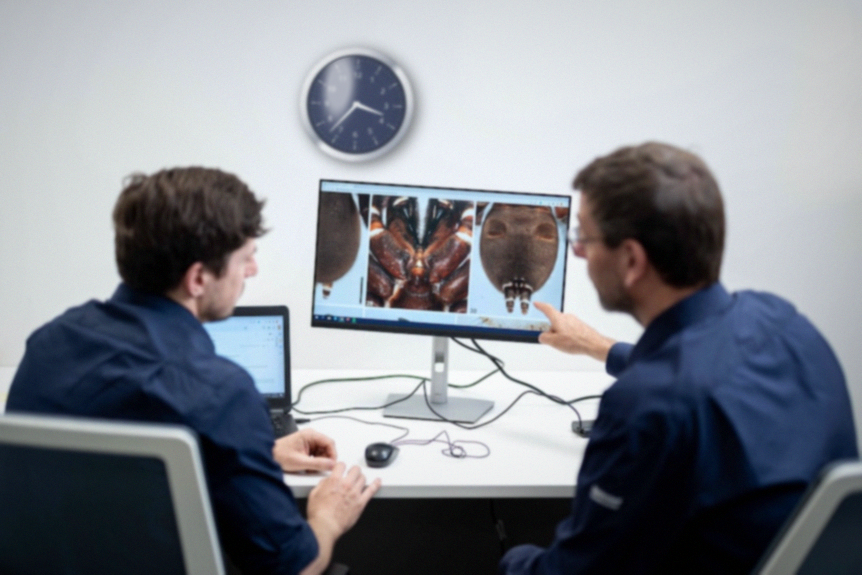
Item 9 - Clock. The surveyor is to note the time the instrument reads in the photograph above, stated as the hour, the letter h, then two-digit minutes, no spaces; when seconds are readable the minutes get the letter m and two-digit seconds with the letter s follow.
3h37
